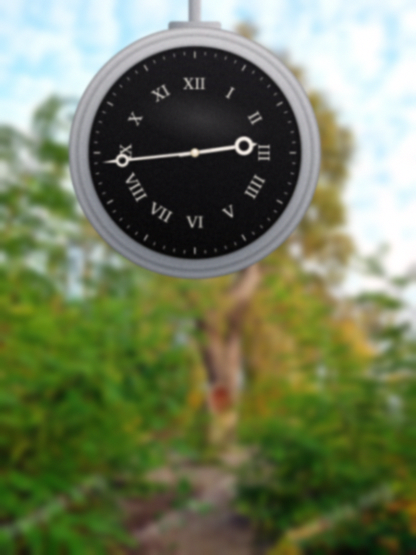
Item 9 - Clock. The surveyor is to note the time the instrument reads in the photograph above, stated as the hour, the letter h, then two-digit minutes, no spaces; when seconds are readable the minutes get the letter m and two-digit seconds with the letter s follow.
2h44
